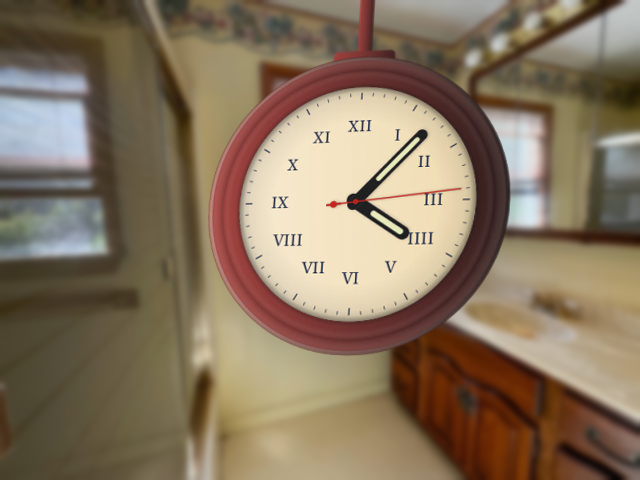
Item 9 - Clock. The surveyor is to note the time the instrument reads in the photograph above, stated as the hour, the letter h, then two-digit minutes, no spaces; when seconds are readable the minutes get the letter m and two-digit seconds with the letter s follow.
4h07m14s
